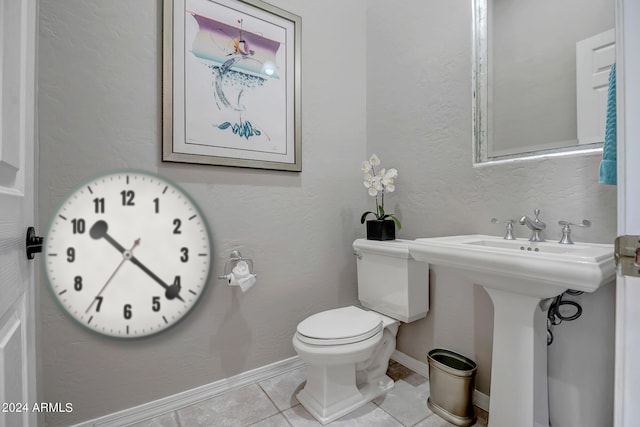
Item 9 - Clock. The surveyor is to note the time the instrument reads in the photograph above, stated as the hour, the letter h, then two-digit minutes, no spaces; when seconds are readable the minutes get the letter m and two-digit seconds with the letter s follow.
10h21m36s
